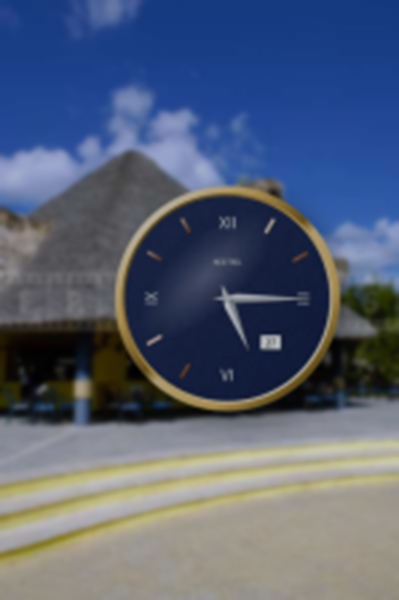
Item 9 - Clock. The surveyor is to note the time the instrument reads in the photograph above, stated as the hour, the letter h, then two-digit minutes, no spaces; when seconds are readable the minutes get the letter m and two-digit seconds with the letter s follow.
5h15
